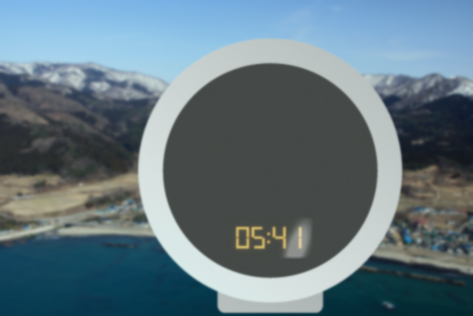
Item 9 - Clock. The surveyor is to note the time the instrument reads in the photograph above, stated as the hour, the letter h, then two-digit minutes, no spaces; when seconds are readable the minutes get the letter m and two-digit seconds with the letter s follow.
5h41
